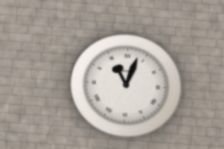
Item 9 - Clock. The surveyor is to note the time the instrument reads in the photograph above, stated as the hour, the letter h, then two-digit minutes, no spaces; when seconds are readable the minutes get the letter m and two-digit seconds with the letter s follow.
11h03
